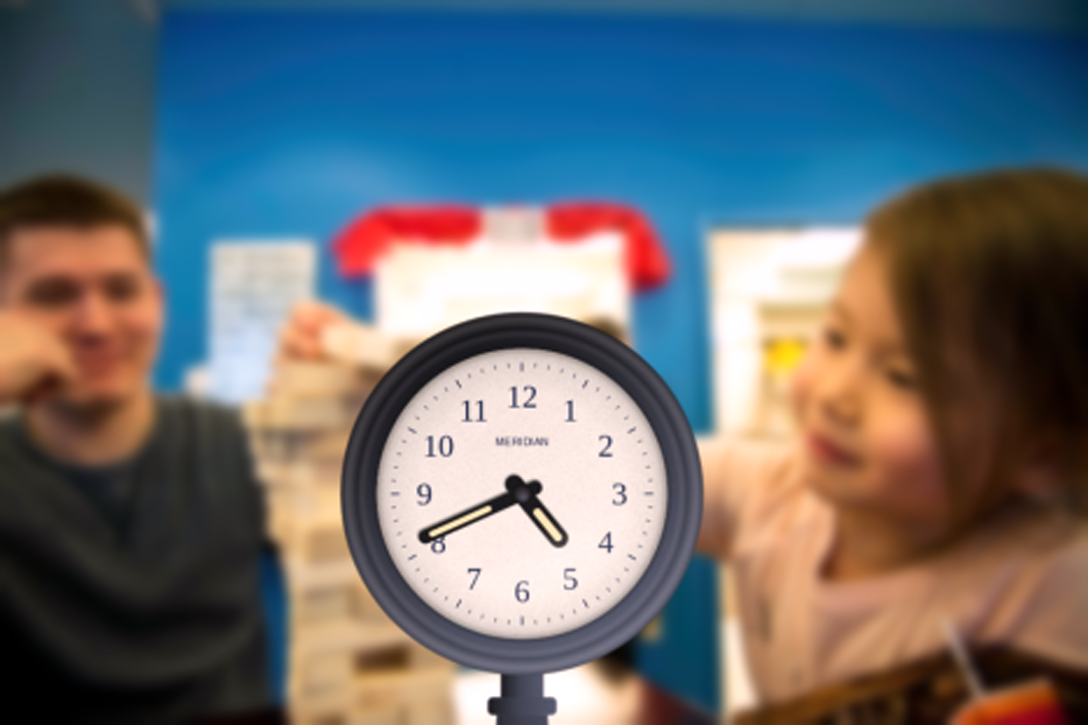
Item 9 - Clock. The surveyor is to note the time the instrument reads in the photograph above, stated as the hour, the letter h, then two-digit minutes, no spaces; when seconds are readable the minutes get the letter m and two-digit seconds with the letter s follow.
4h41
